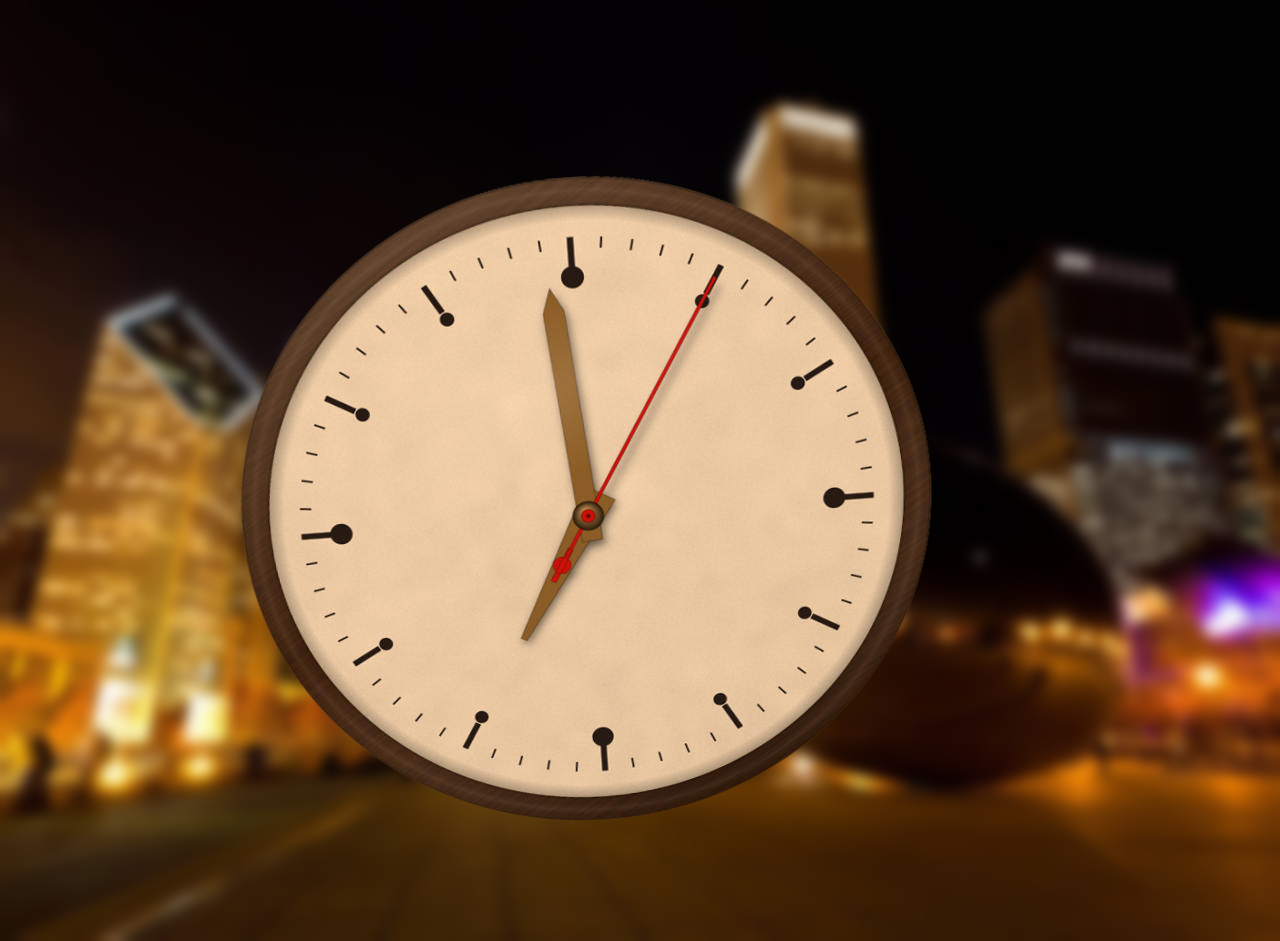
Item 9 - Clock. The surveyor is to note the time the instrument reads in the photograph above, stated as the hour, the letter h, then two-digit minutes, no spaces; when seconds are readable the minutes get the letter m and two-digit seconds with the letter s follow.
6h59m05s
